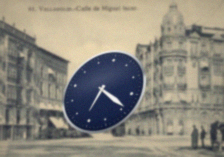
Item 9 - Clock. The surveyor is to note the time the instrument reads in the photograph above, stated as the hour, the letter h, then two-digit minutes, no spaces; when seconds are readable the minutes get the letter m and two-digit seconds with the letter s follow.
6h19
